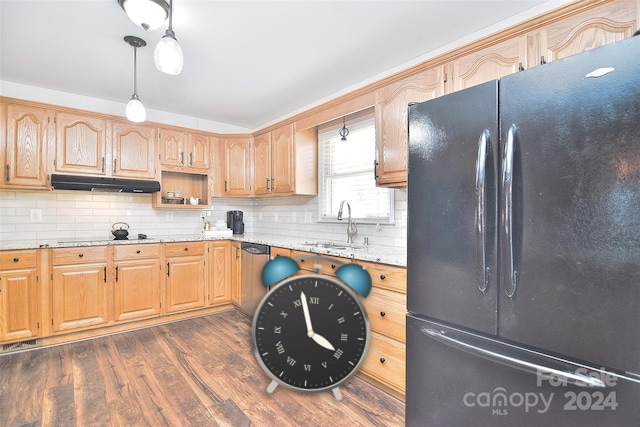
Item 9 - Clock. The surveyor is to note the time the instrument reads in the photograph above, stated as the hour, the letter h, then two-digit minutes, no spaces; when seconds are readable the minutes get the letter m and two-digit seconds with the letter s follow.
3h57
